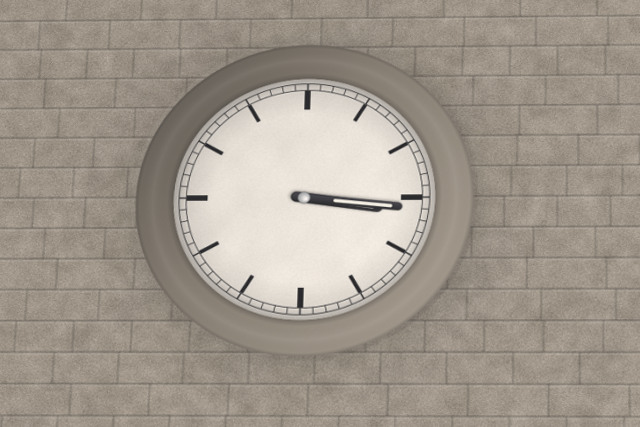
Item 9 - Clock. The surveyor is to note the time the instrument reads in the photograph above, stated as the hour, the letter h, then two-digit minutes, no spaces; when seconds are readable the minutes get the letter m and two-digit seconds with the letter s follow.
3h16
